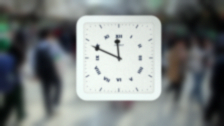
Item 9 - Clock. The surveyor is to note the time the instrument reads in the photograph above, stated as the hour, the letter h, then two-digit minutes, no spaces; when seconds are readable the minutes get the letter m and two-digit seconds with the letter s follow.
11h49
